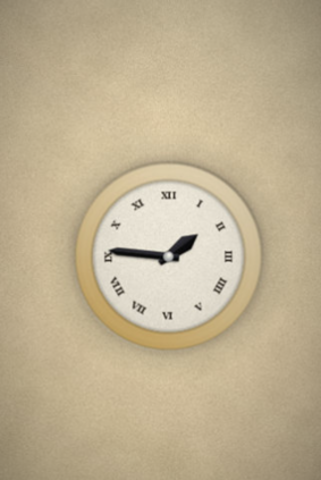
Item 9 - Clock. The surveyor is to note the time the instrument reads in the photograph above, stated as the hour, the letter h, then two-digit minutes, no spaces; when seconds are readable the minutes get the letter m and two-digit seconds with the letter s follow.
1h46
